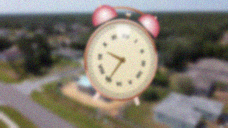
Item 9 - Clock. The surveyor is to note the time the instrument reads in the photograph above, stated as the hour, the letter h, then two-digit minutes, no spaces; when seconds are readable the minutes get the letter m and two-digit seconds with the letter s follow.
9h35
